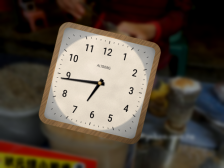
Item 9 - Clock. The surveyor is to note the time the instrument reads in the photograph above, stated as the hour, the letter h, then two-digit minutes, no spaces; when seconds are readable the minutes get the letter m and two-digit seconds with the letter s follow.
6h44
